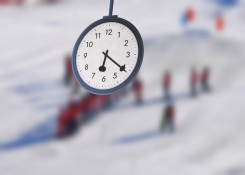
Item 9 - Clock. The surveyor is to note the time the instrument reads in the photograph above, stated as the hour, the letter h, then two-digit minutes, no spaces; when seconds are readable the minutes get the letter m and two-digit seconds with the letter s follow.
6h21
